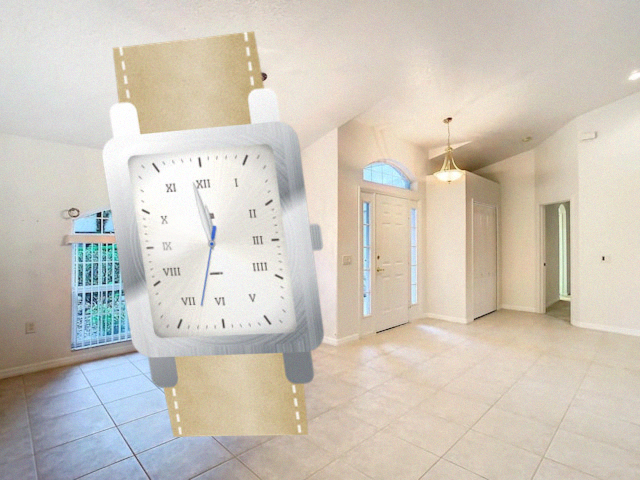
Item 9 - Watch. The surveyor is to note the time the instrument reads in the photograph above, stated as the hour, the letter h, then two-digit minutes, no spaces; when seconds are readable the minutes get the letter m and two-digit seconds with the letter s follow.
11h58m33s
